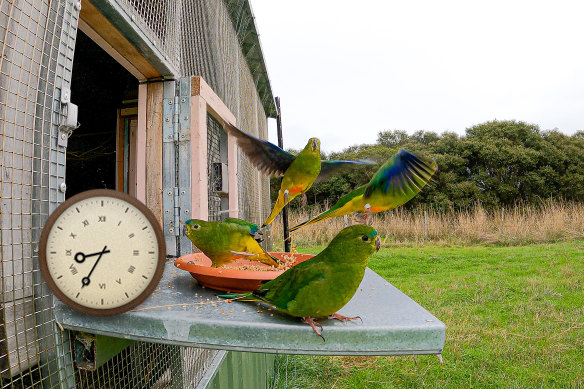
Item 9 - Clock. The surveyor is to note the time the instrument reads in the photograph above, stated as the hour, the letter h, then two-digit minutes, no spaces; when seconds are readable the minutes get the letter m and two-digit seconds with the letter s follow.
8h35
